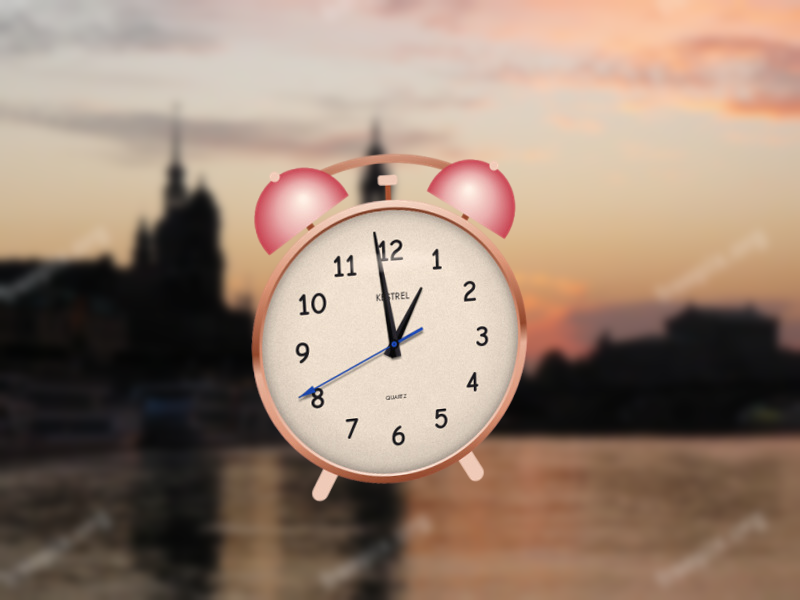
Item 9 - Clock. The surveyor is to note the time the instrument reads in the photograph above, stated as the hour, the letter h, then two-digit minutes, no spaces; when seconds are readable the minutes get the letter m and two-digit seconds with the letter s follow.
12h58m41s
